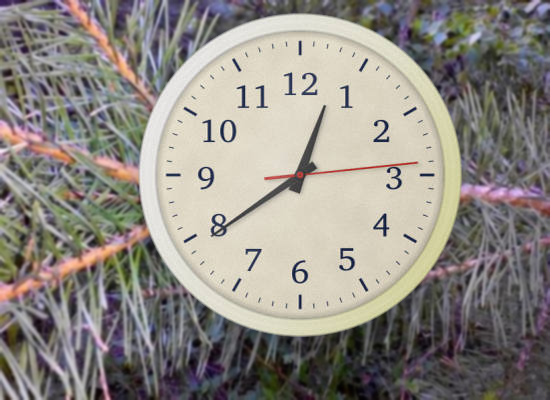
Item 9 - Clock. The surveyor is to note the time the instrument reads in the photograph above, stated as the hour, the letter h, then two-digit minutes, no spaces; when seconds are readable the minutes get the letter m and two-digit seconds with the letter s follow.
12h39m14s
